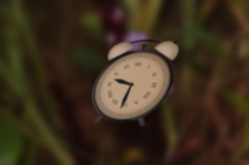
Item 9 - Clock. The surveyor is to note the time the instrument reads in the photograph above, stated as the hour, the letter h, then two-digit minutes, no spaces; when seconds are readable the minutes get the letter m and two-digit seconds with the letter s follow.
9h31
